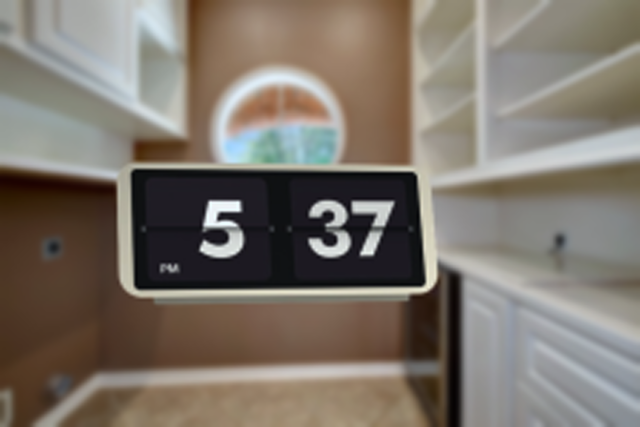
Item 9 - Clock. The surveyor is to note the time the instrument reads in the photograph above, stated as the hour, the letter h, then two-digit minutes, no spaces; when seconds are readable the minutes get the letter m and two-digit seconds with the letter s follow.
5h37
